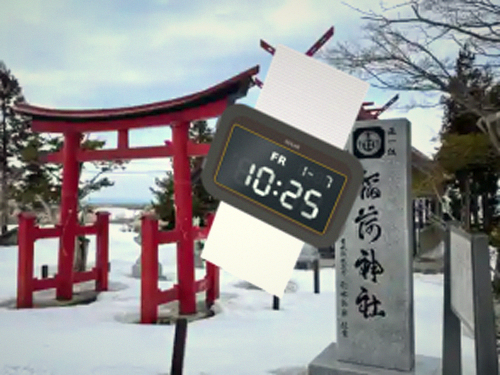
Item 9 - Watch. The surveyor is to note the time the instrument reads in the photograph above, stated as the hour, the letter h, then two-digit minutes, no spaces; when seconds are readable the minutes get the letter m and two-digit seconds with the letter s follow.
10h25
